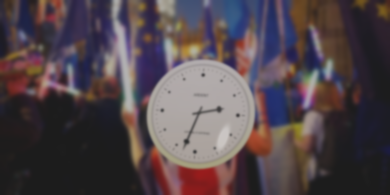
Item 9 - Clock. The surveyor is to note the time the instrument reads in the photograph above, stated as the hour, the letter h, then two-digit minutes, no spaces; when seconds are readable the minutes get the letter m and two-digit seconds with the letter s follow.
2h33
